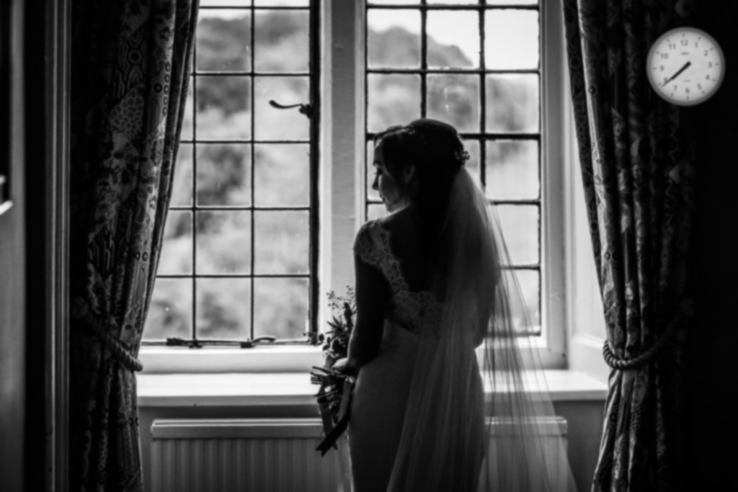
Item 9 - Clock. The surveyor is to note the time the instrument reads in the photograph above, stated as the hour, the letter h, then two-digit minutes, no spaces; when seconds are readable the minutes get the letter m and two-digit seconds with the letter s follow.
7h39
